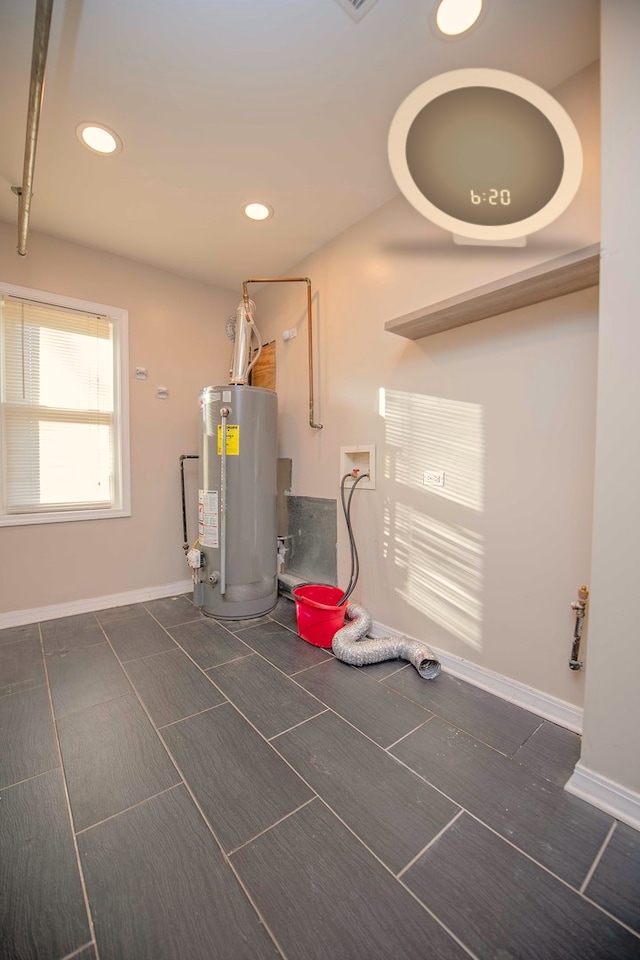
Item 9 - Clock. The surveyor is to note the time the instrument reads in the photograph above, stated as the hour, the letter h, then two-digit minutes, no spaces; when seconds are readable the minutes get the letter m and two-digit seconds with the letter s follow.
6h20
